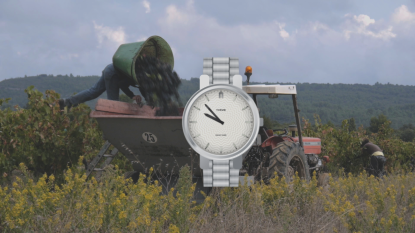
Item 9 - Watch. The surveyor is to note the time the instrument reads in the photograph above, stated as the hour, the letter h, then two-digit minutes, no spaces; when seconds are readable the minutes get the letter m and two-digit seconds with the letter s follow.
9h53
